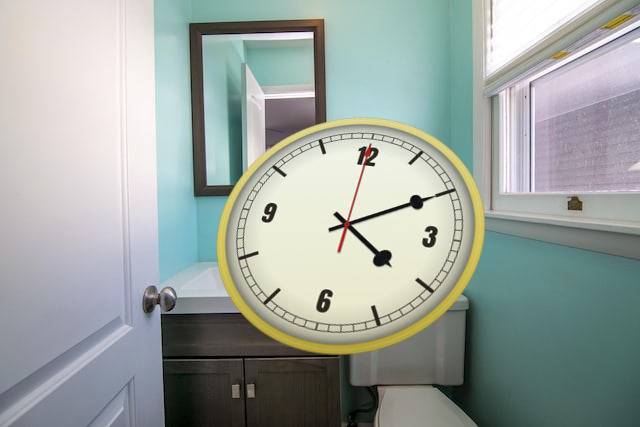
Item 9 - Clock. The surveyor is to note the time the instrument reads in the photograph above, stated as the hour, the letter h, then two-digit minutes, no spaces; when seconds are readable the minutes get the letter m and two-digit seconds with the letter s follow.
4h10m00s
